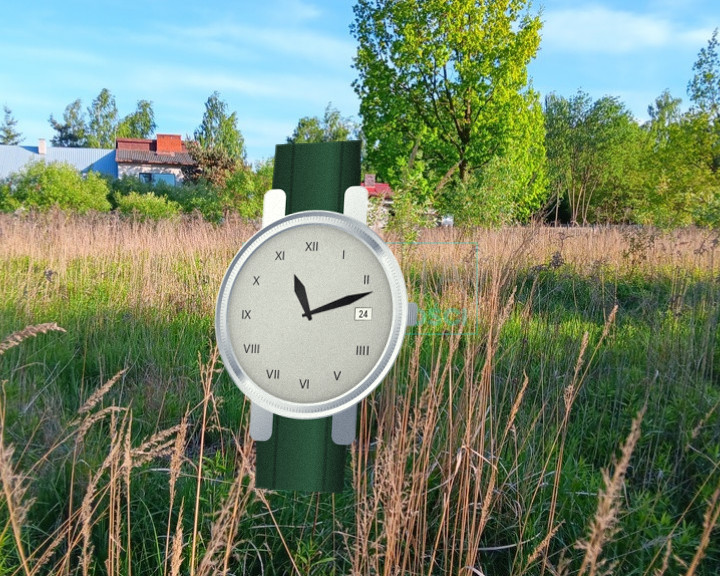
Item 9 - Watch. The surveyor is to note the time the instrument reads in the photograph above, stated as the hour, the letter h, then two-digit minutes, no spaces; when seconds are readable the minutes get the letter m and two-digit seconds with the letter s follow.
11h12
